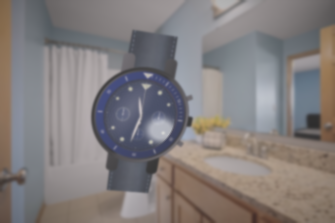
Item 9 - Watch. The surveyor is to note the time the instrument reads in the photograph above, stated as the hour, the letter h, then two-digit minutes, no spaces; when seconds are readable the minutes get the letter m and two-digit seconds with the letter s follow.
11h32
